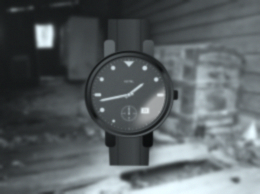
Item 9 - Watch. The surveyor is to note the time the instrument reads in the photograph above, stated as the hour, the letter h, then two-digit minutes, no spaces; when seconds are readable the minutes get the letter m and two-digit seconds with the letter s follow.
1h43
